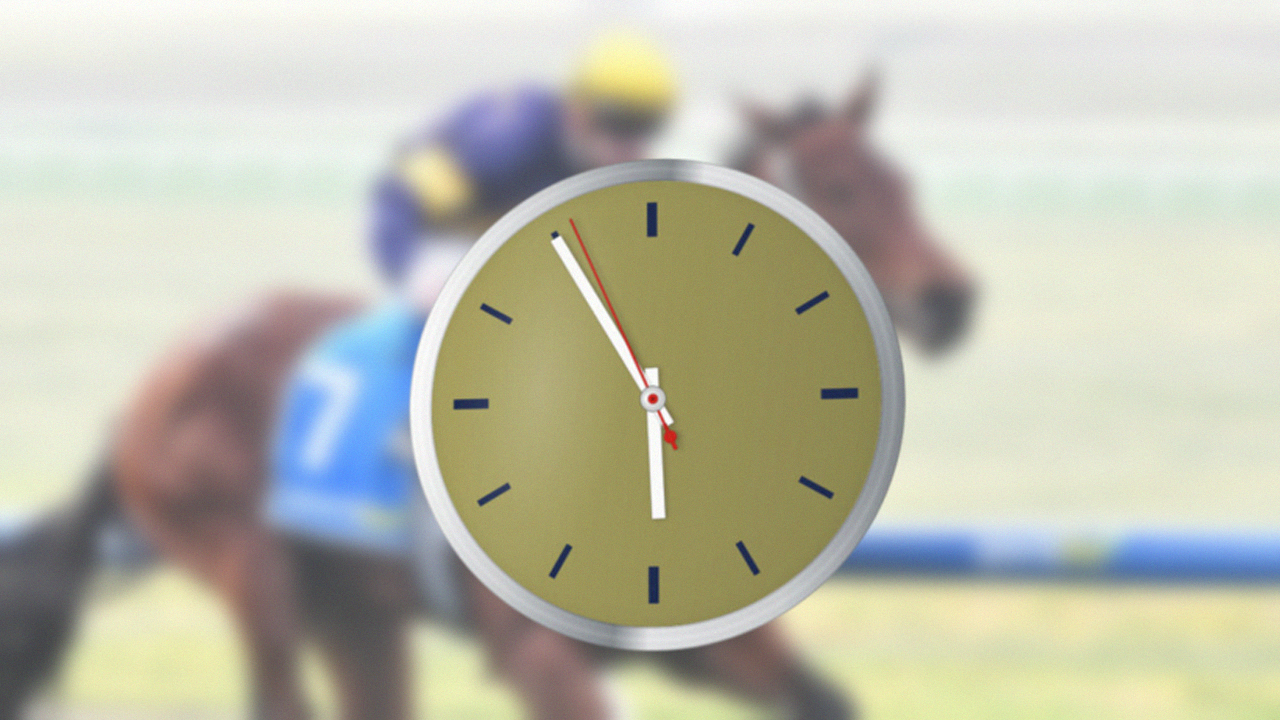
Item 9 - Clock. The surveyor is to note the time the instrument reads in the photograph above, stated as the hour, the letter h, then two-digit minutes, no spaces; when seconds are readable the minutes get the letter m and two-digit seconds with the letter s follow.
5h54m56s
